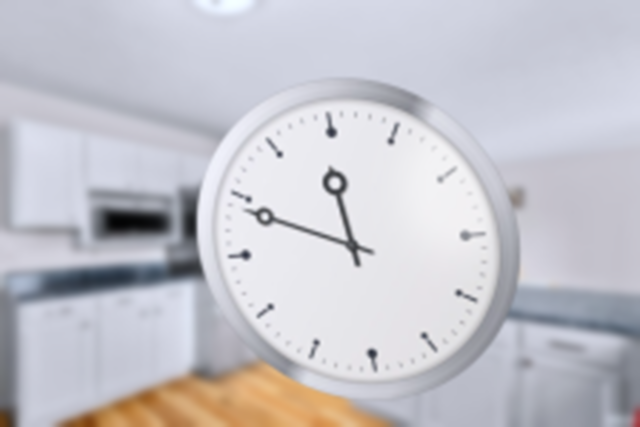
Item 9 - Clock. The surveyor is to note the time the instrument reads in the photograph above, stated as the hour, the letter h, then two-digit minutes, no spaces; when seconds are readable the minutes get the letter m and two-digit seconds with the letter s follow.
11h49
